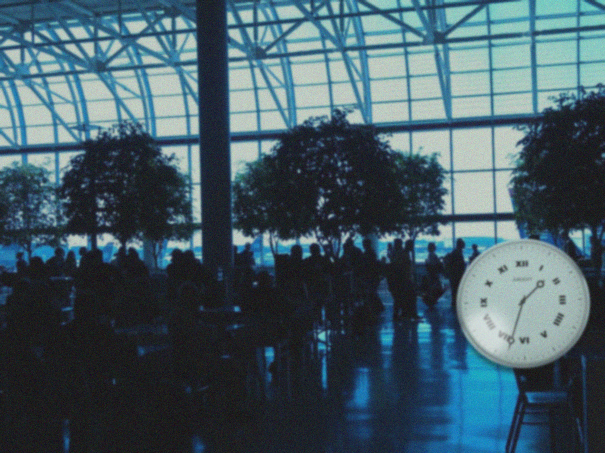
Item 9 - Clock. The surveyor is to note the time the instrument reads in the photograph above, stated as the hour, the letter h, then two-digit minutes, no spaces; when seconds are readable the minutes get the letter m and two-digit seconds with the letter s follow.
1h33
